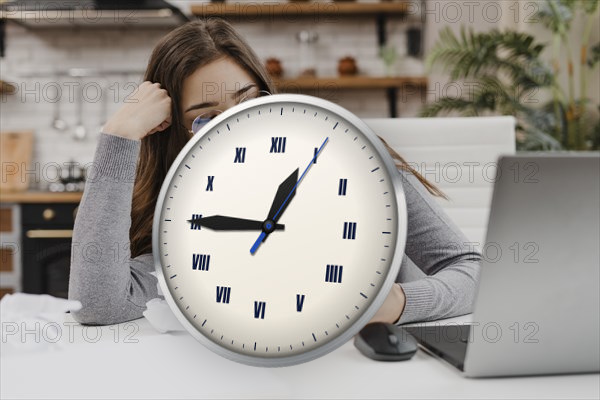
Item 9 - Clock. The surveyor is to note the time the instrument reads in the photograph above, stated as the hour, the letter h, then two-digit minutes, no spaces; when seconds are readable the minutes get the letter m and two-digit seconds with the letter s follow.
12h45m05s
